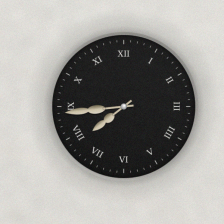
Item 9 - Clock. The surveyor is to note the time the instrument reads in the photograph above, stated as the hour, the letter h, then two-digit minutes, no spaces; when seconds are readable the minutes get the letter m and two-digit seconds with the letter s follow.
7h44
